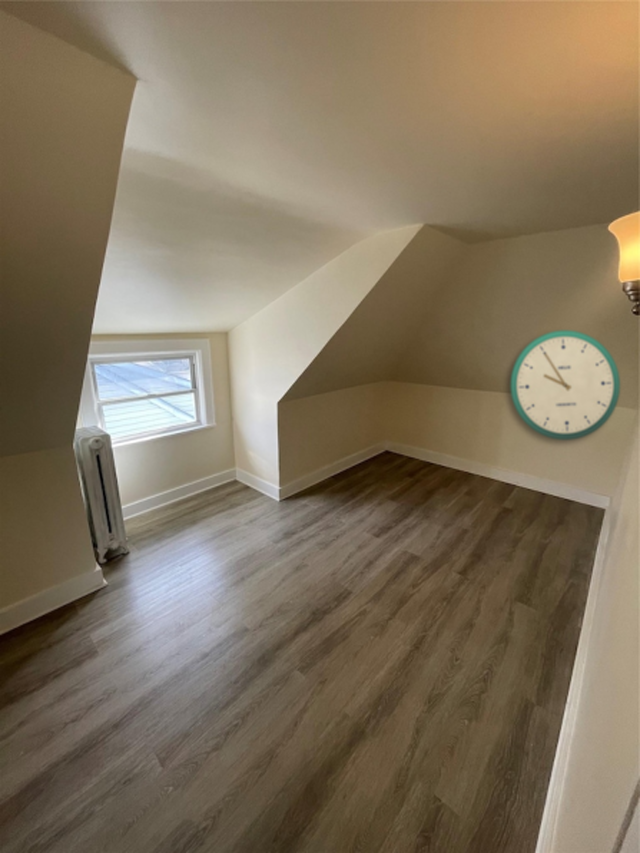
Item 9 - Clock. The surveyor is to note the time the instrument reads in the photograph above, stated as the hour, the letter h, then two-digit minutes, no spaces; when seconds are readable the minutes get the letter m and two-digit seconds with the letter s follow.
9h55
